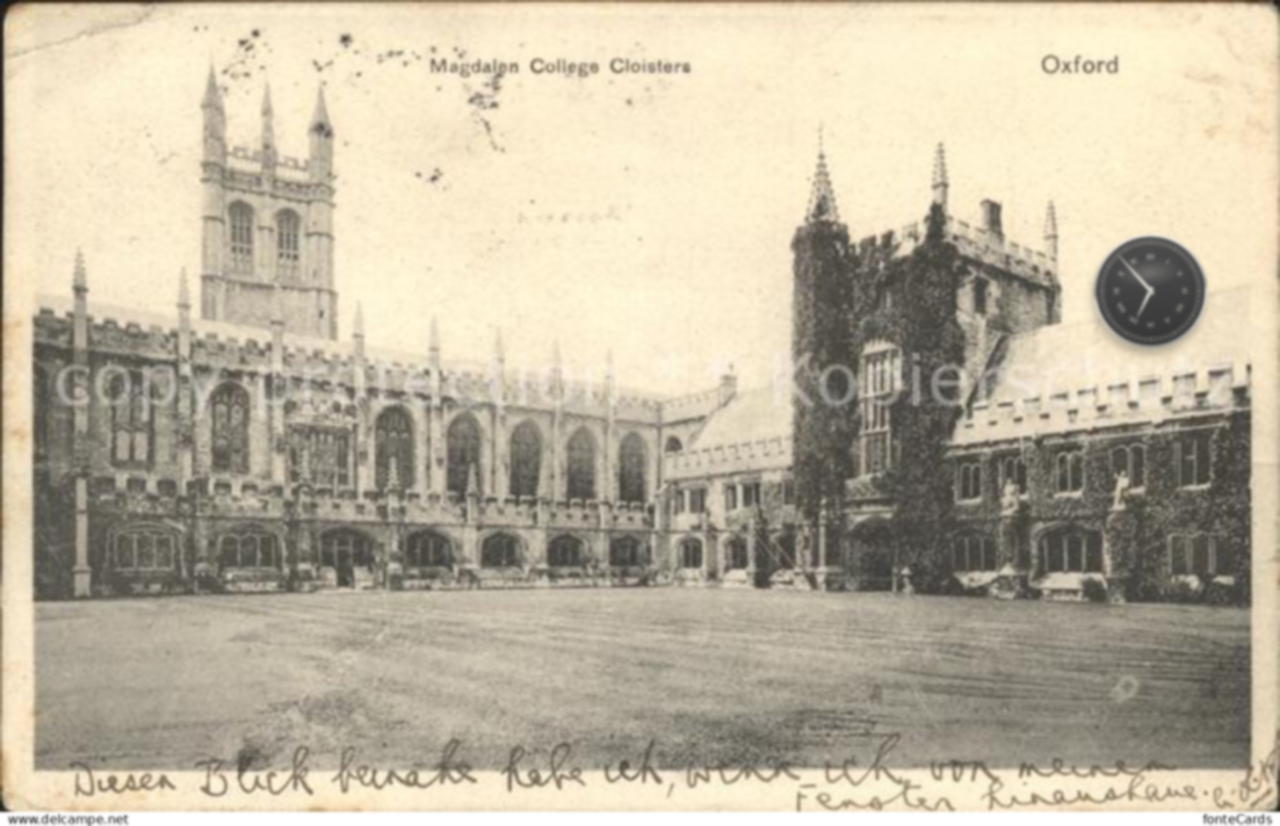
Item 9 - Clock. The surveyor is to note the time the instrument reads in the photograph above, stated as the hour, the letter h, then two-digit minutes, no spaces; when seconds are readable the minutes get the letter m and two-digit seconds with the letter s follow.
6h53
